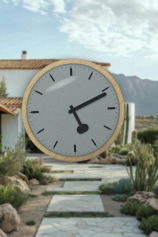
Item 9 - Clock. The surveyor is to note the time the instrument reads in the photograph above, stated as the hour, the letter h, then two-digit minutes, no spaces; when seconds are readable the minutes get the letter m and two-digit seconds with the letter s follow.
5h11
